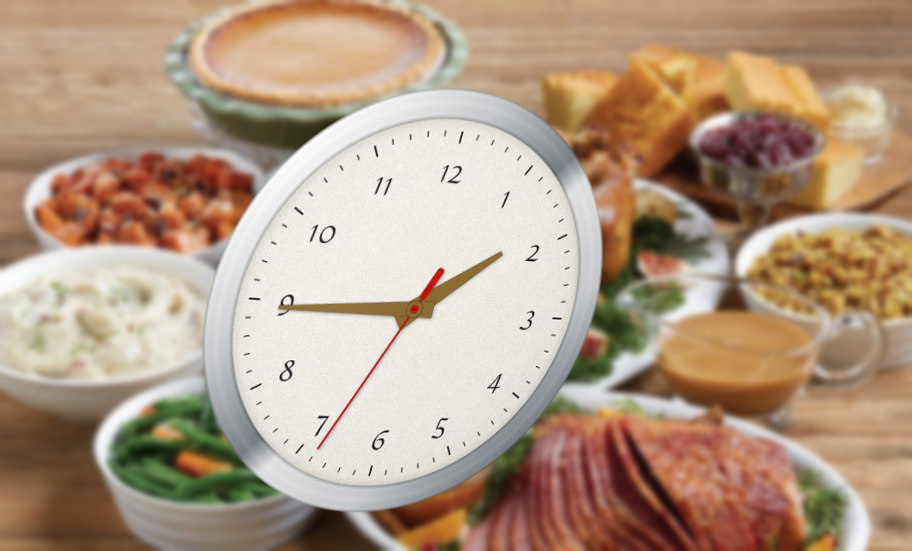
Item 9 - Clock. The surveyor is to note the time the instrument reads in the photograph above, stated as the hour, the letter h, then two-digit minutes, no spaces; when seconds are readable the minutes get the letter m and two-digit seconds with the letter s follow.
1h44m34s
